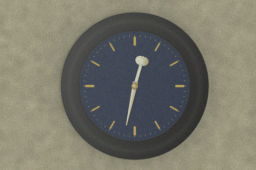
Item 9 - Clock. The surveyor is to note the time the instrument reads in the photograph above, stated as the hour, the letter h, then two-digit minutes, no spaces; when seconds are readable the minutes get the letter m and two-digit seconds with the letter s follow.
12h32
